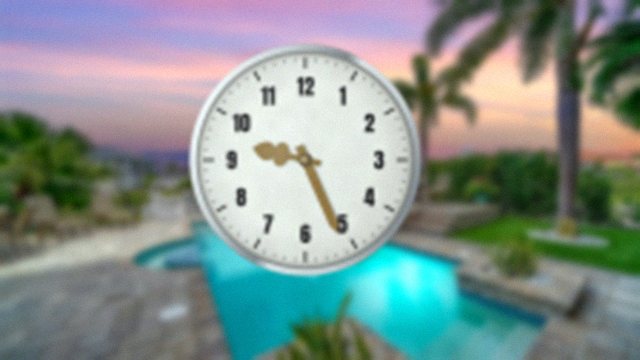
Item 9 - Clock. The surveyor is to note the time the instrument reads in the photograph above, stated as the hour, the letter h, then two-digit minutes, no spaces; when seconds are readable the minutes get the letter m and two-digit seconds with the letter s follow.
9h26
